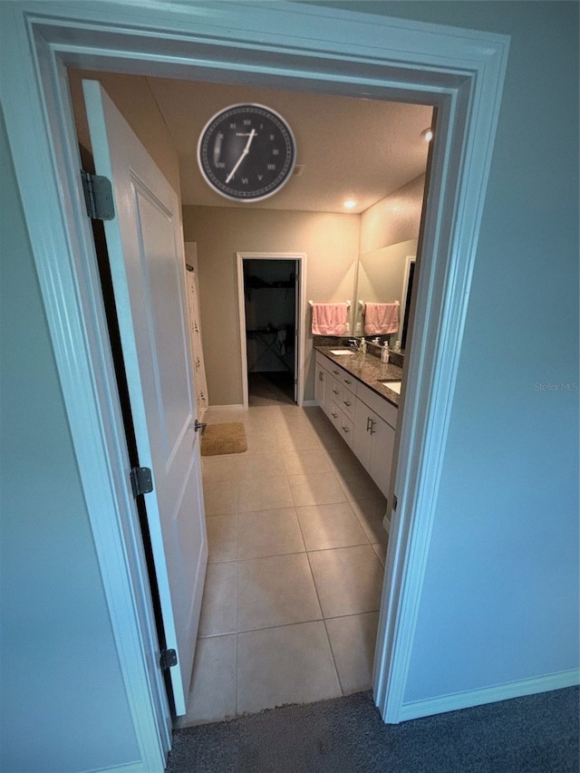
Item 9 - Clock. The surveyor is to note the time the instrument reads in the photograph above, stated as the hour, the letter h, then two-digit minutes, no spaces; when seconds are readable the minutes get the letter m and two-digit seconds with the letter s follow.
12h35
